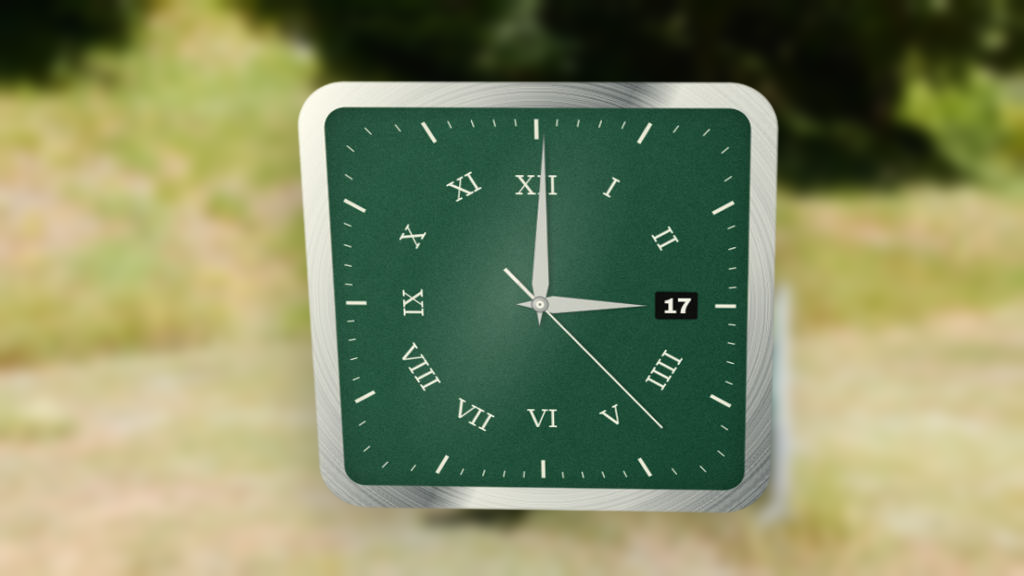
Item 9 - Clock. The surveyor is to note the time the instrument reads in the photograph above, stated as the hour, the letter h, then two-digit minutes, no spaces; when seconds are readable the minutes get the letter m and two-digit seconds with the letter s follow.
3h00m23s
